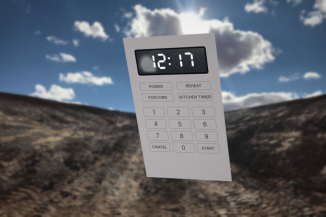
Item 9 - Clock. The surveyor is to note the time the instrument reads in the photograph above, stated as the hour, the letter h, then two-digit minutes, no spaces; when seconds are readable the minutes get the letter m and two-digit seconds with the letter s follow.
12h17
